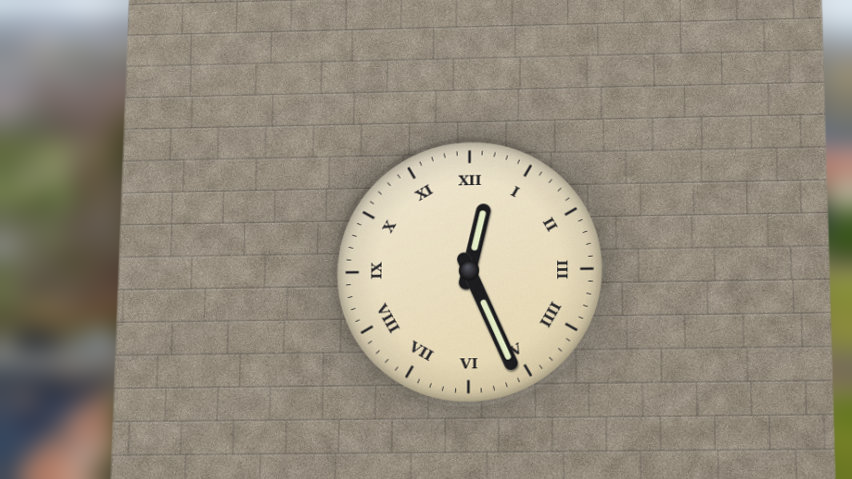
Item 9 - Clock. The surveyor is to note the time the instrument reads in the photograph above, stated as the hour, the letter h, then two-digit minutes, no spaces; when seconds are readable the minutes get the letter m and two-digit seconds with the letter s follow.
12h26
